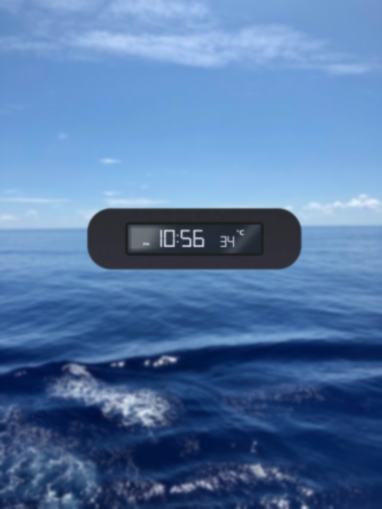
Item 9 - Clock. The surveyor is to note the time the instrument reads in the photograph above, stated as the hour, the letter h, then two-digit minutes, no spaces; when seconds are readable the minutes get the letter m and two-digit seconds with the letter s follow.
10h56
